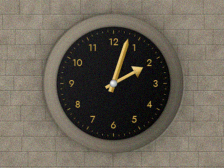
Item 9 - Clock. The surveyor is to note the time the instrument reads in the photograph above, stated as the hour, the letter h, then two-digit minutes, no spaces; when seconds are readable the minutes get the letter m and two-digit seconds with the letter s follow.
2h03
